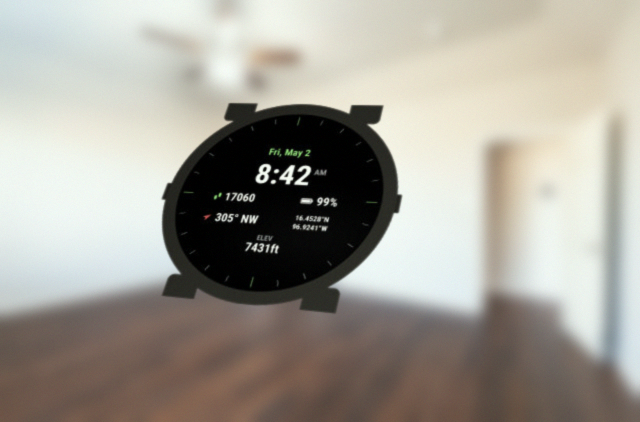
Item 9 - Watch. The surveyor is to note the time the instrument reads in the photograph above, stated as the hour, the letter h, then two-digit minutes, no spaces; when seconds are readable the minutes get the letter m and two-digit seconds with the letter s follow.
8h42
